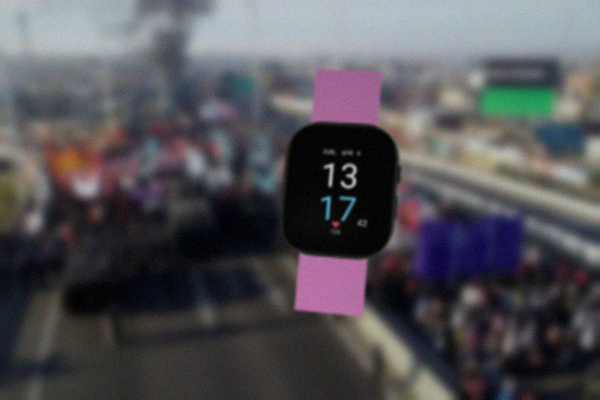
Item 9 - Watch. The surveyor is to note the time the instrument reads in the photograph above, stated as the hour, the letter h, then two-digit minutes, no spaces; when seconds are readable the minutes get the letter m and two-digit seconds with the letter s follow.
13h17
